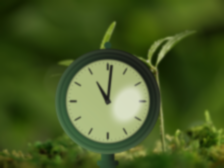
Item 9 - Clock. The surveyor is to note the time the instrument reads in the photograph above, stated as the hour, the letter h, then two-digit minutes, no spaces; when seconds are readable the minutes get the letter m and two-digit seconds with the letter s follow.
11h01
